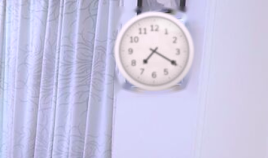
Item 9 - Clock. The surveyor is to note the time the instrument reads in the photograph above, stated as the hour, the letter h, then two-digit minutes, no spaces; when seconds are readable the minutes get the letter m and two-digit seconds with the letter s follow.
7h20
